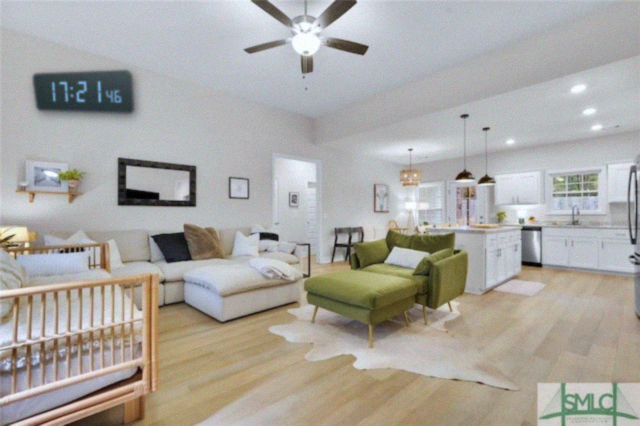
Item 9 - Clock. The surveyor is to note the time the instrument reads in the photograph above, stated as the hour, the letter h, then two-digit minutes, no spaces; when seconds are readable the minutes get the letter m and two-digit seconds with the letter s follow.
17h21m46s
